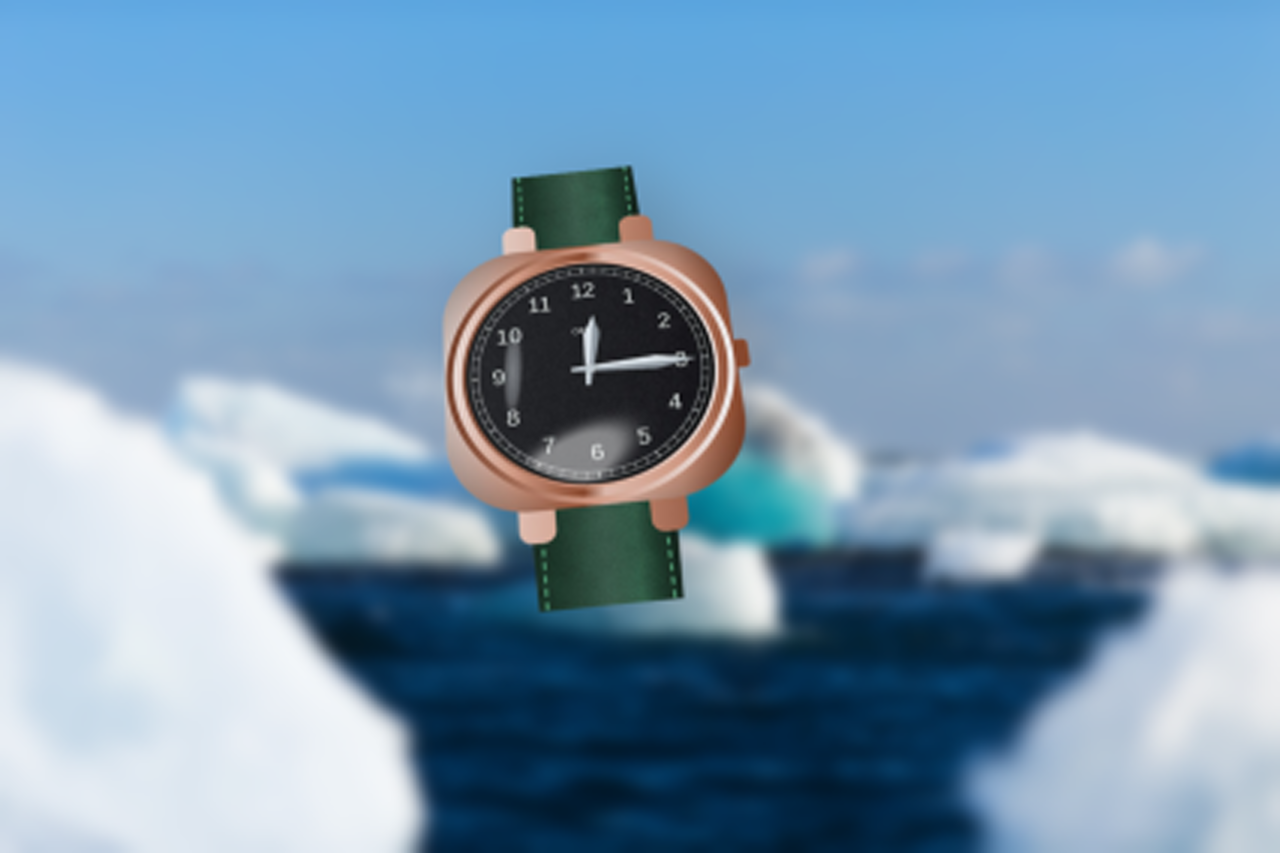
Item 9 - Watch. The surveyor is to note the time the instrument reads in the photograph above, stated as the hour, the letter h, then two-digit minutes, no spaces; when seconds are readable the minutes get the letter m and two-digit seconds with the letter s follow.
12h15
